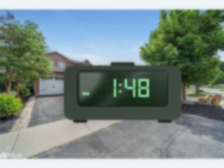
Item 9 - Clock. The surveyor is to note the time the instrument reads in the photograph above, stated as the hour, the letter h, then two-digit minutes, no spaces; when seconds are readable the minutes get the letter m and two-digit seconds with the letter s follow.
1h48
